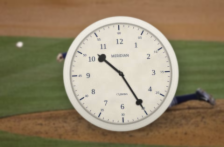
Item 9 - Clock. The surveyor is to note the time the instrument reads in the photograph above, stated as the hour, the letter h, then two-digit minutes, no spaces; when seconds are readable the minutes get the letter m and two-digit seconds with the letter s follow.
10h25
